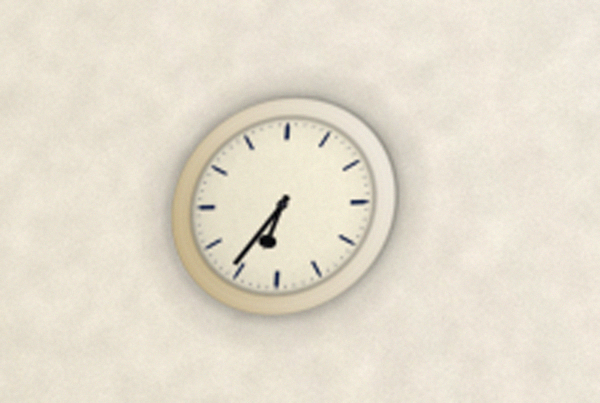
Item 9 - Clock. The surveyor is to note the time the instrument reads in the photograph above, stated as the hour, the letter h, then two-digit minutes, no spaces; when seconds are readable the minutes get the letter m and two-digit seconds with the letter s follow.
6h36
